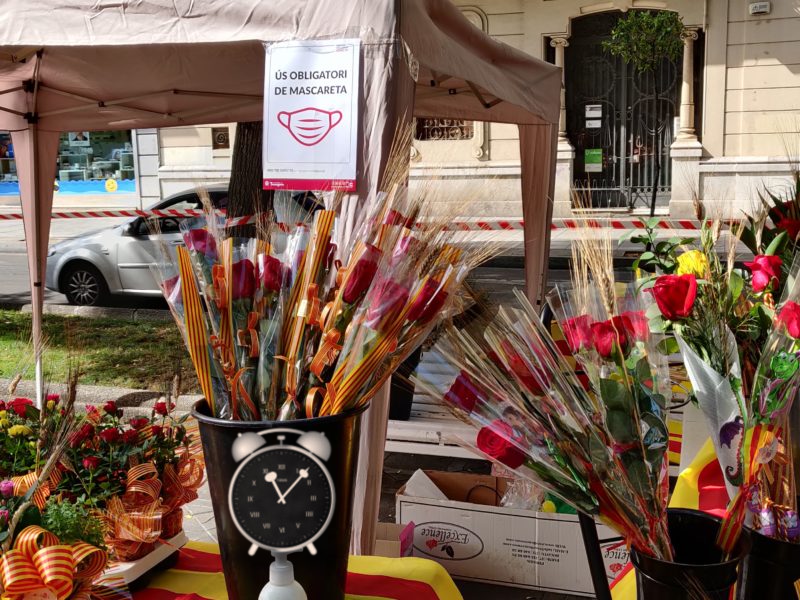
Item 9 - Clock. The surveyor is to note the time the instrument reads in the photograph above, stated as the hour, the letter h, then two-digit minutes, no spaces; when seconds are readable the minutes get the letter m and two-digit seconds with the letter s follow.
11h07
